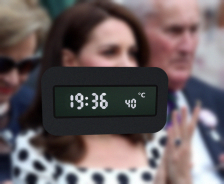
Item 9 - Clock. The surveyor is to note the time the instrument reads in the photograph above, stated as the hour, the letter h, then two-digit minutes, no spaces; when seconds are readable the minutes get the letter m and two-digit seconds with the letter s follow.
19h36
